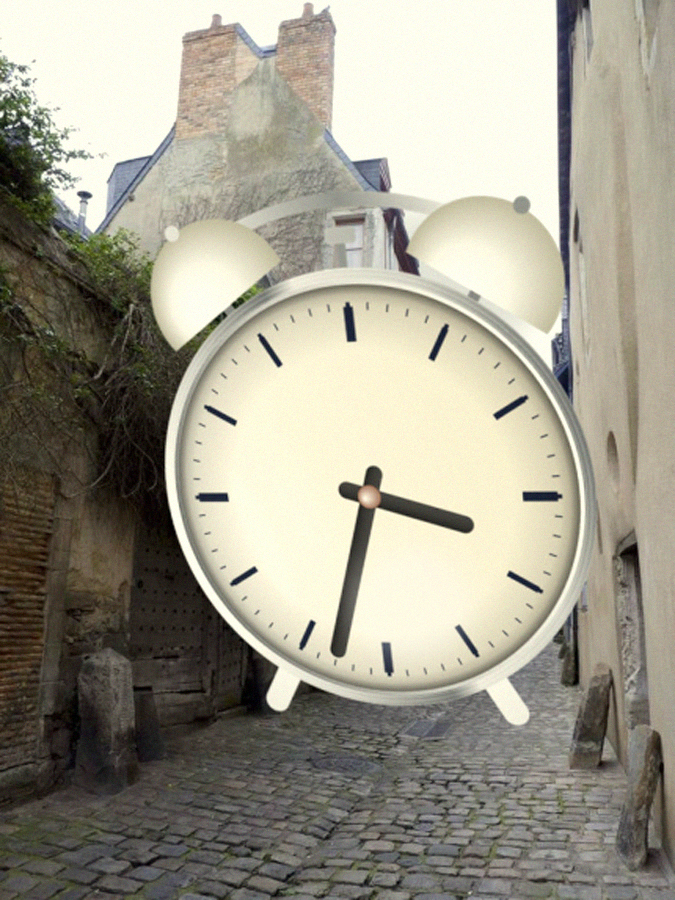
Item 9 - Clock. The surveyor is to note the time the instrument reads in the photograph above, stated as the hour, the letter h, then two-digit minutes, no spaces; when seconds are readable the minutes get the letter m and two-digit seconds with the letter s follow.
3h33
